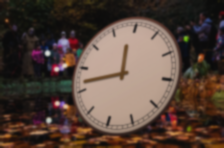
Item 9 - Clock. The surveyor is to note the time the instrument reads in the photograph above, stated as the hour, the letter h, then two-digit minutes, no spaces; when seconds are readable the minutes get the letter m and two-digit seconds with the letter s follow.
11h42
